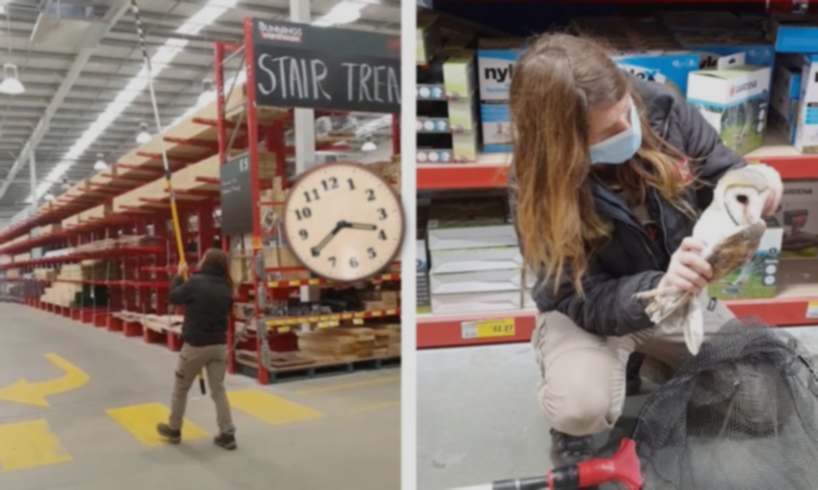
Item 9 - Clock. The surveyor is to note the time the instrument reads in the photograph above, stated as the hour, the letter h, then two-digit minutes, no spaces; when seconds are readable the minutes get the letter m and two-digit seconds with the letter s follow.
3h40
